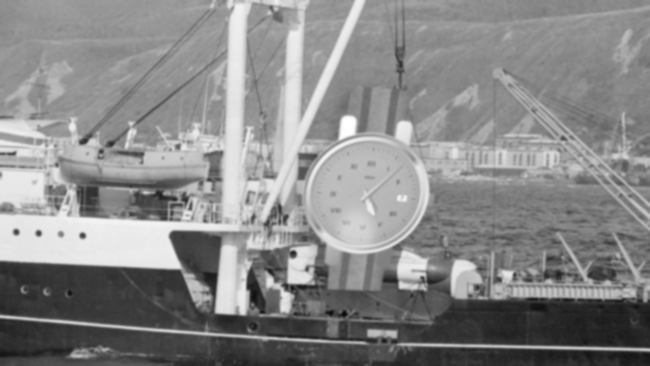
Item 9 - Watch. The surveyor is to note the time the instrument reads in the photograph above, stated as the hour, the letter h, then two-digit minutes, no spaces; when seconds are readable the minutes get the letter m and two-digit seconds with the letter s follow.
5h07
